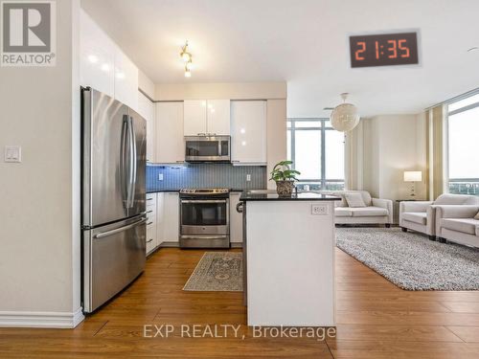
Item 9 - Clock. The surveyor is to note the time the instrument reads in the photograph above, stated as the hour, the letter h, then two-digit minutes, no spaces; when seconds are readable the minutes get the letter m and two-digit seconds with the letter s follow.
21h35
